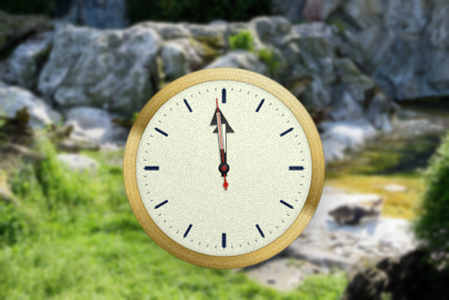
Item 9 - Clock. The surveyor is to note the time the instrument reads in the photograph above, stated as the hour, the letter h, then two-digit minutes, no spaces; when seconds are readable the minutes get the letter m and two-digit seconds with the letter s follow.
11h58m59s
